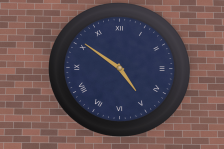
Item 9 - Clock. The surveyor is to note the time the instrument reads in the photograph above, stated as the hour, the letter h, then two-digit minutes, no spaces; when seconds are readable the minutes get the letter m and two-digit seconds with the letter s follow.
4h51
